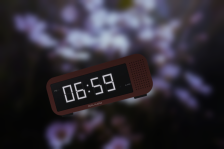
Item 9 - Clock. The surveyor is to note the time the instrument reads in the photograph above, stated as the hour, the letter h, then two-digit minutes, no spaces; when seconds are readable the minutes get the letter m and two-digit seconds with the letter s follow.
6h59
